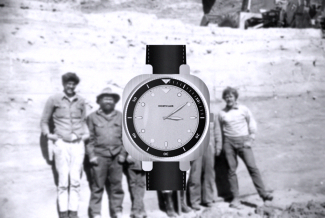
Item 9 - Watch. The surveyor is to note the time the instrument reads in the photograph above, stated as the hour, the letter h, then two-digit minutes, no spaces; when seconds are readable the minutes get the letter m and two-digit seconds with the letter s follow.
3h09
